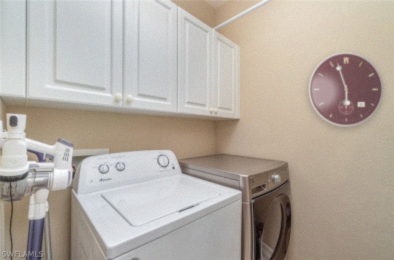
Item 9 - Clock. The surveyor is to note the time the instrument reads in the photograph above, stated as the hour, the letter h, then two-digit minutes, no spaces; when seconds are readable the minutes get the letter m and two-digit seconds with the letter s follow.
5h57
